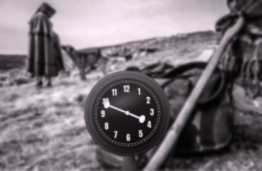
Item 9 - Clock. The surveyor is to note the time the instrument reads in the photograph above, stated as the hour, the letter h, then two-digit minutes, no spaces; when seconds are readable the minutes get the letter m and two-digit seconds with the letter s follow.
3h49
